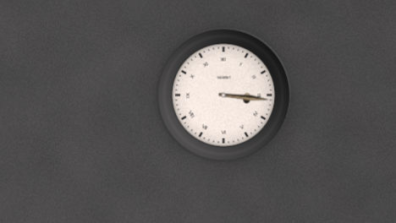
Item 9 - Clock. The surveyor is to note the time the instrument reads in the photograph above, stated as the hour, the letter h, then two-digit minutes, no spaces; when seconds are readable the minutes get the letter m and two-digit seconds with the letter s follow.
3h16
